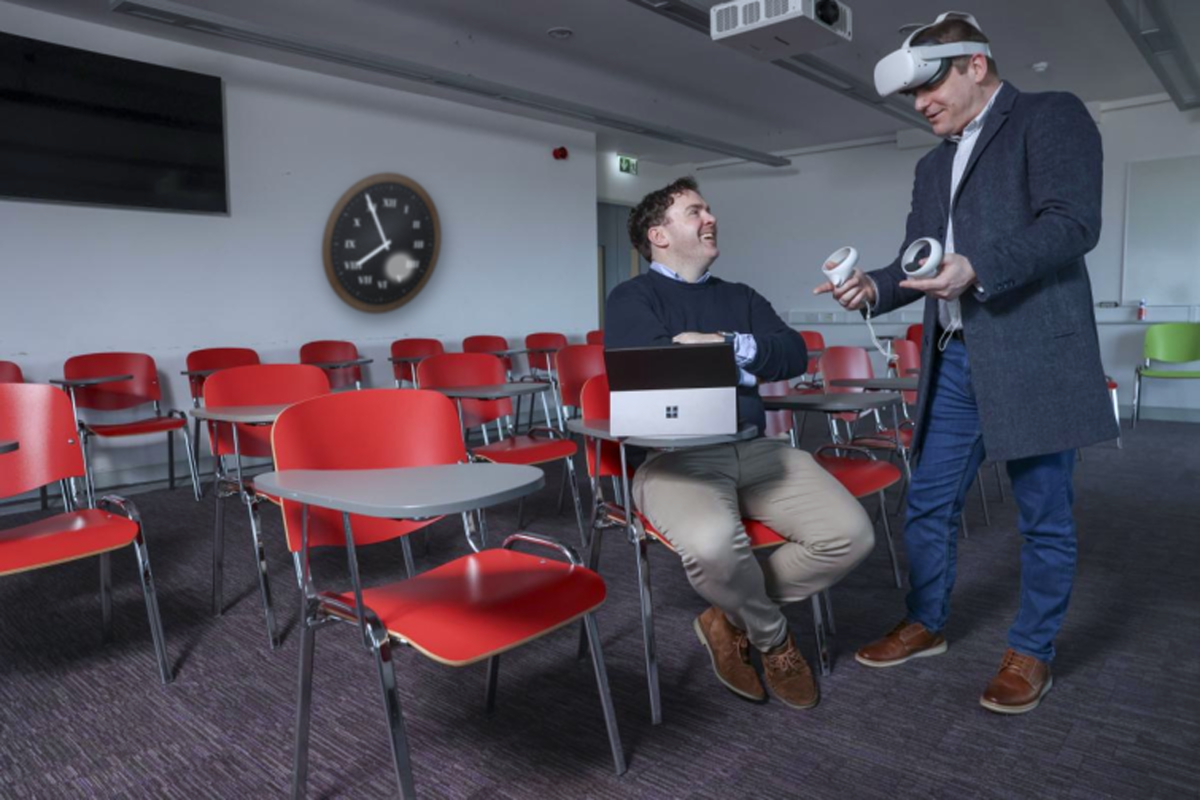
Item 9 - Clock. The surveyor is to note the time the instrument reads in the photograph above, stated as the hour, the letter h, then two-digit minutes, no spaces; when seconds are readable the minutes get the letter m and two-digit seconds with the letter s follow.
7h55
